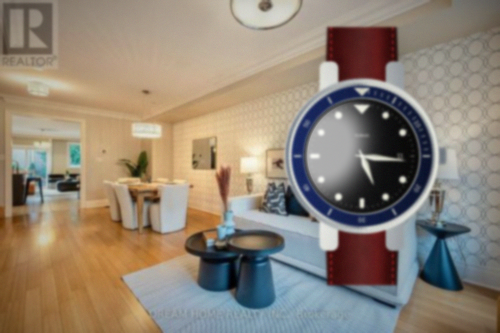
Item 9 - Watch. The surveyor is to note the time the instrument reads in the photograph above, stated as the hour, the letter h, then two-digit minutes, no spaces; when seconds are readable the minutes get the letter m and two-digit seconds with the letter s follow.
5h16
